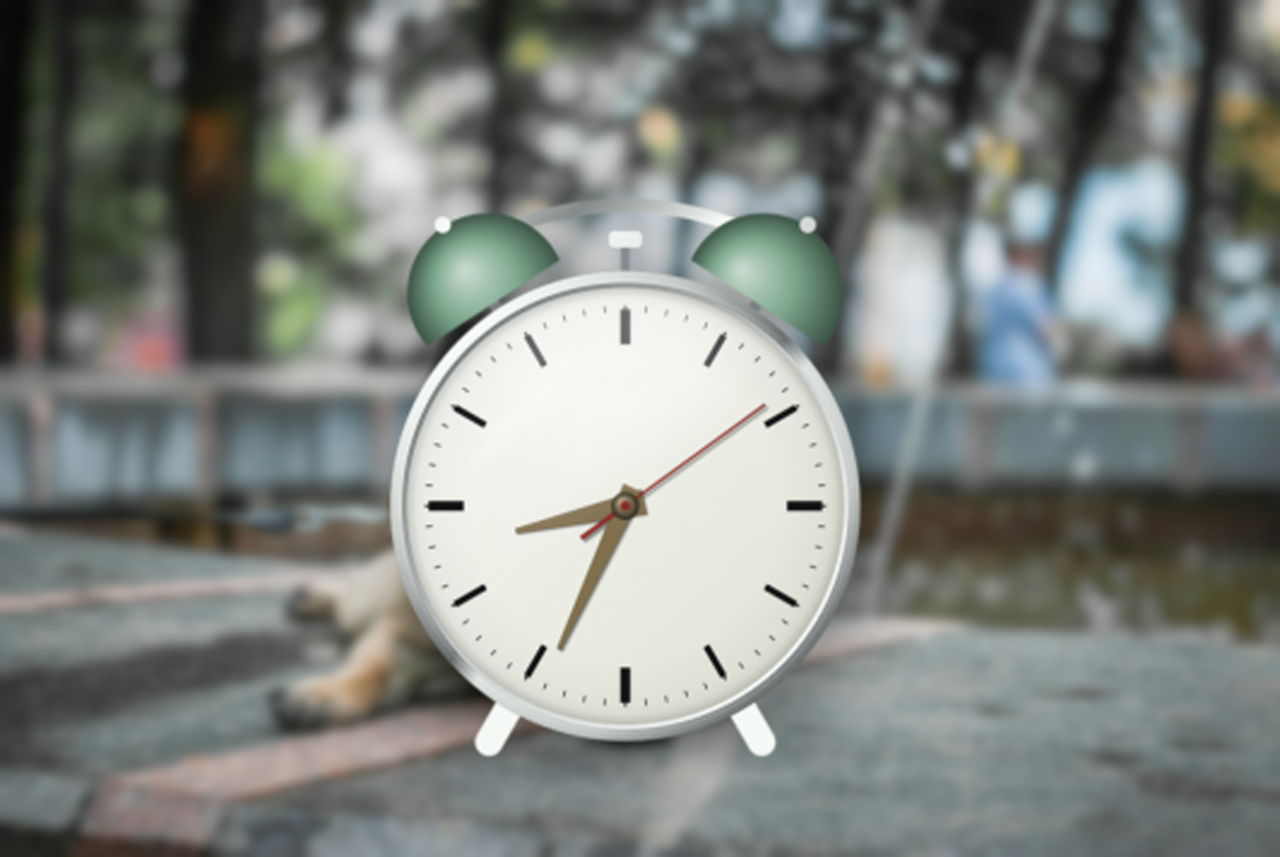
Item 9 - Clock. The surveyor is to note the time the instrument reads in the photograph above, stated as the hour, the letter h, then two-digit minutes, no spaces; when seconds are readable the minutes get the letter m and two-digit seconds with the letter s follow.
8h34m09s
